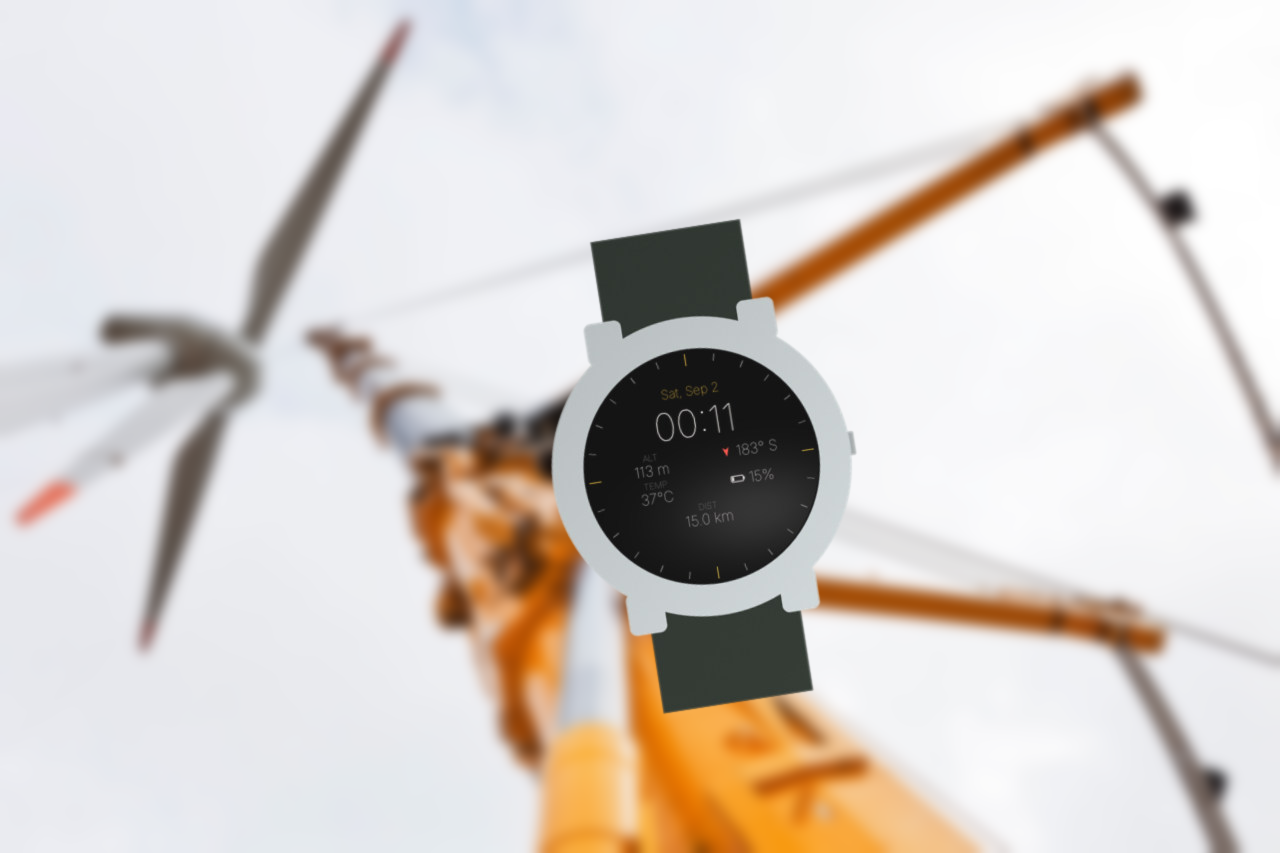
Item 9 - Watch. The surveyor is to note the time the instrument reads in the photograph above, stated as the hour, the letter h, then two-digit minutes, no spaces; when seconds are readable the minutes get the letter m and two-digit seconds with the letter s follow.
0h11
